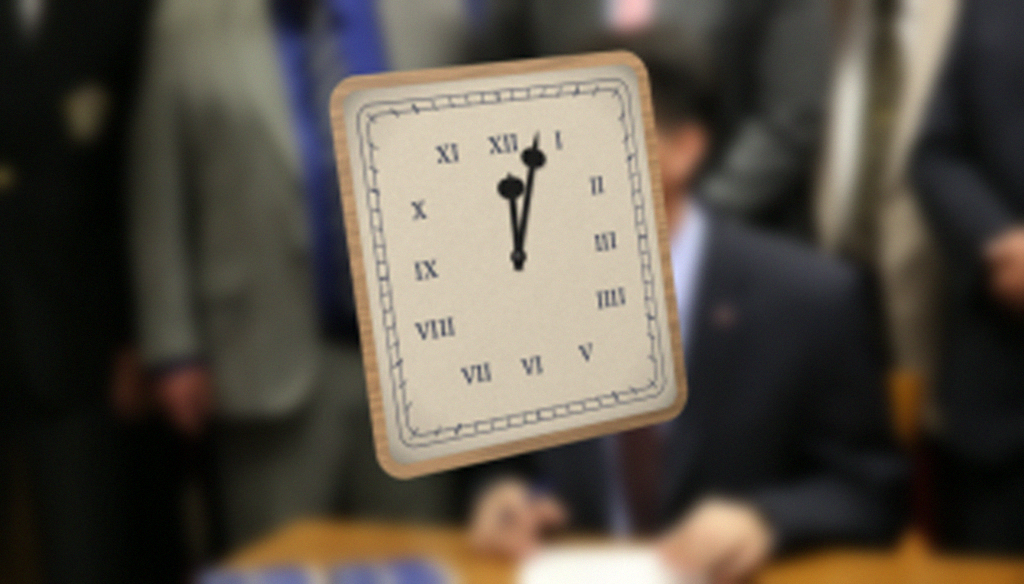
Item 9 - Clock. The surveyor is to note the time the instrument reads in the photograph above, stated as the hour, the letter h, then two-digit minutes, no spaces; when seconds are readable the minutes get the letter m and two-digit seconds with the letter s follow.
12h03
